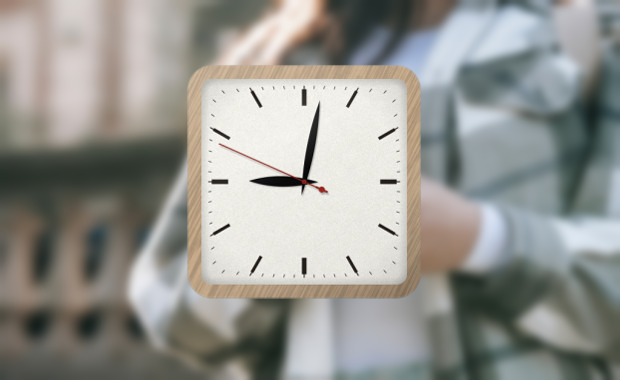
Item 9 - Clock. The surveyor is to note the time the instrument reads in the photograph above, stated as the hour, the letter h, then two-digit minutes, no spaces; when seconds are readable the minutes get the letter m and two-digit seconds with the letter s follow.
9h01m49s
